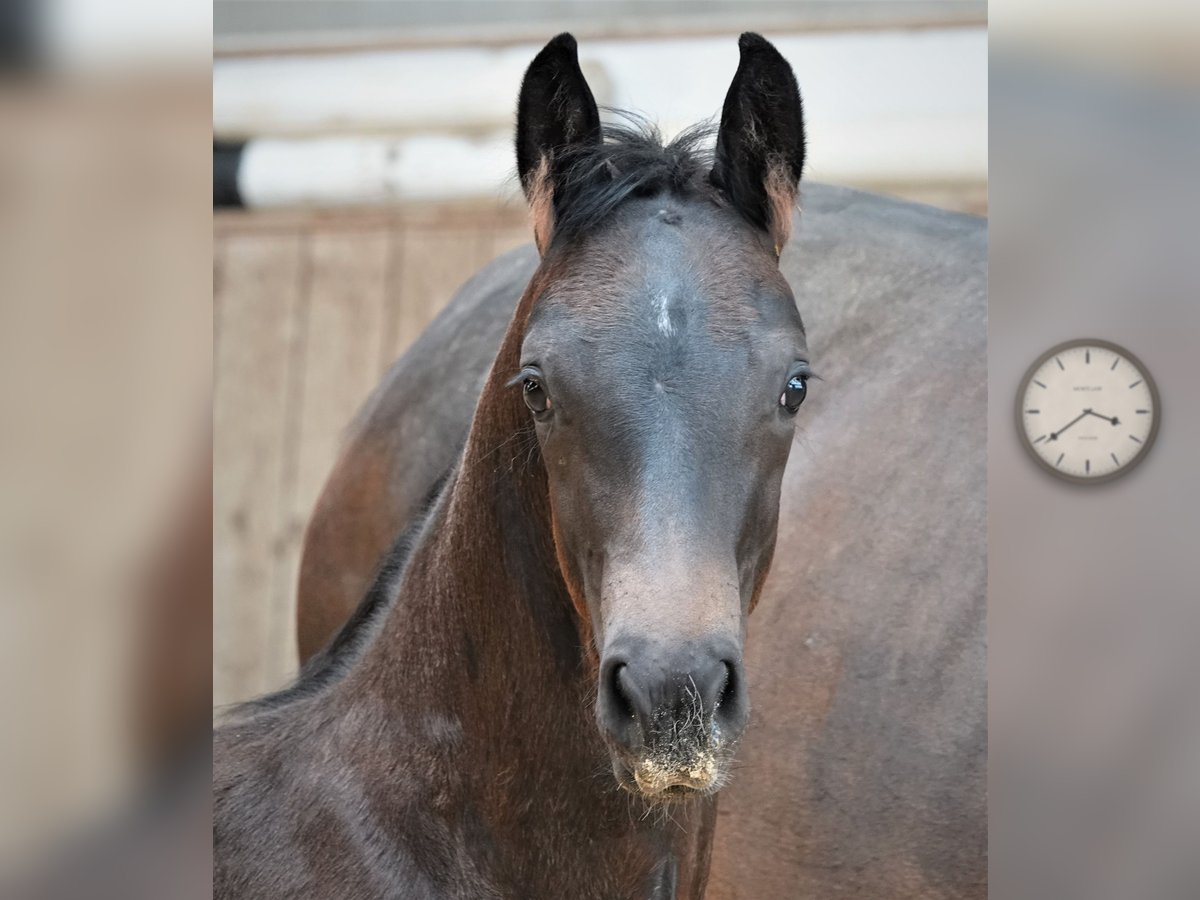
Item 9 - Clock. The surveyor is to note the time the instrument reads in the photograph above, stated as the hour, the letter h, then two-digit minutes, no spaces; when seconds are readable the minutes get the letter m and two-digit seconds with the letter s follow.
3h39
